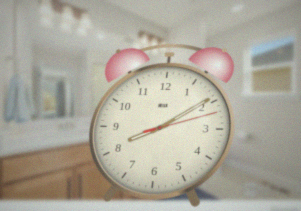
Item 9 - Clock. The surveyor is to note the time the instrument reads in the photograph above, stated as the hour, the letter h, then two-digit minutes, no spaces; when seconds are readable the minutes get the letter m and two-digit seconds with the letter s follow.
8h09m12s
